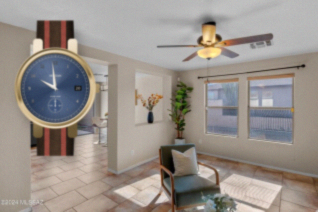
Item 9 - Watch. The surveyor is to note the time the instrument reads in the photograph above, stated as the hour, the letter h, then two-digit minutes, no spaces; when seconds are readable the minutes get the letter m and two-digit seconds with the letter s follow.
9h59
